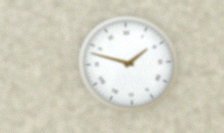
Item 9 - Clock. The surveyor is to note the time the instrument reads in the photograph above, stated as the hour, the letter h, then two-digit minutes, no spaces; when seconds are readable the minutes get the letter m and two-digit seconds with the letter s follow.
1h48
